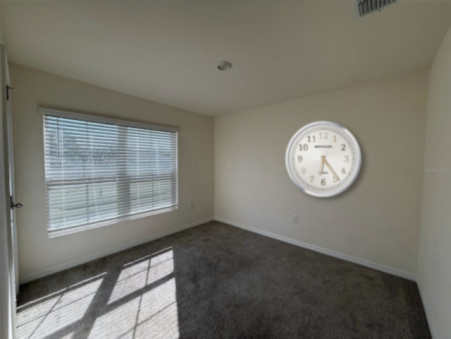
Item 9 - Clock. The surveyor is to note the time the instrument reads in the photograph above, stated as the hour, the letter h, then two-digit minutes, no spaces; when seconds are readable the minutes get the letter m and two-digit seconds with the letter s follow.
6h24
